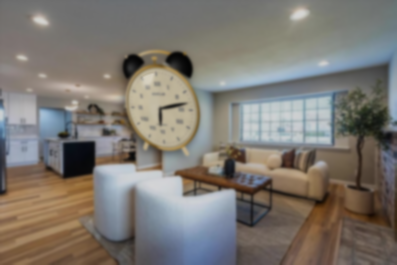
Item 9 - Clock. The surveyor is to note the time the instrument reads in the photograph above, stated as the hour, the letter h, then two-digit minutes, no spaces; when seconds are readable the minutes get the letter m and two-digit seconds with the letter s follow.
6h13
